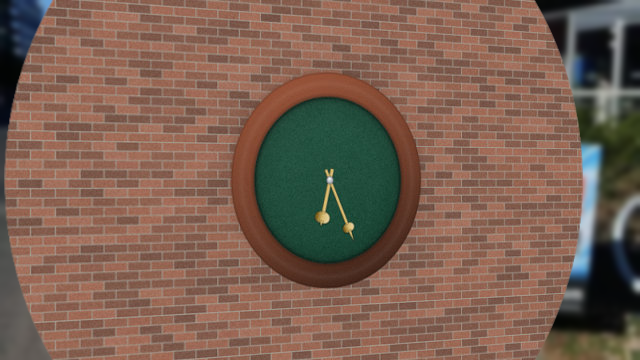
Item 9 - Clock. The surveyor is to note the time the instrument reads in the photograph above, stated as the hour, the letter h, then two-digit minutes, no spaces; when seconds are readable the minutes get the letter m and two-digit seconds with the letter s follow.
6h26
